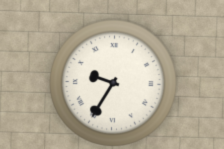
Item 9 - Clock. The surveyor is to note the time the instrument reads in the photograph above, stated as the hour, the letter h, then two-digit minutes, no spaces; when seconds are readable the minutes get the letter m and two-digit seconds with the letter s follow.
9h35
